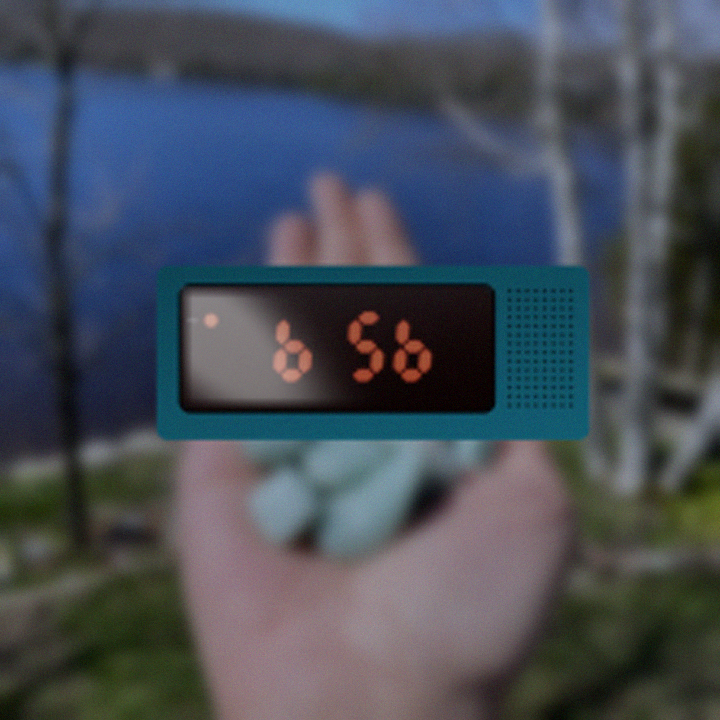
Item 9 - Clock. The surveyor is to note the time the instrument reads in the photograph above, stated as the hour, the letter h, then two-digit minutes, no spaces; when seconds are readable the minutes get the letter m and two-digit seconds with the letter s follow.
6h56
